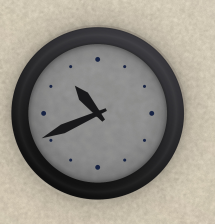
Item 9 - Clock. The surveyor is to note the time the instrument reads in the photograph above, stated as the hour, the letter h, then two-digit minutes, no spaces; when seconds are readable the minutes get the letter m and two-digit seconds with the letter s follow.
10h41
